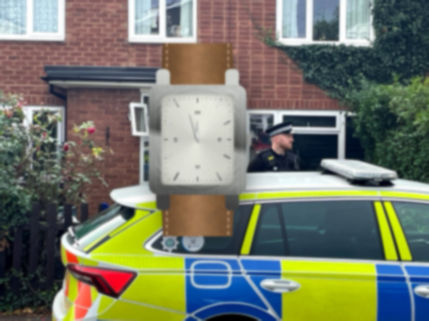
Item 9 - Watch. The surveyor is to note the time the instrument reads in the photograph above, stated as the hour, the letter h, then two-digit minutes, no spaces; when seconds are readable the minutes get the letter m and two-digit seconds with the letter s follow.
11h57
